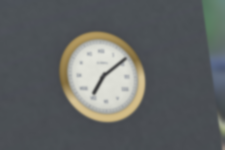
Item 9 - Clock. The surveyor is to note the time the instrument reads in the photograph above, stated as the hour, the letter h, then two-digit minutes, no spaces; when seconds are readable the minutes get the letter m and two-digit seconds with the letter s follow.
7h09
